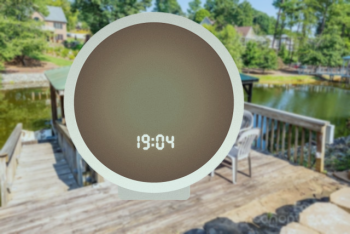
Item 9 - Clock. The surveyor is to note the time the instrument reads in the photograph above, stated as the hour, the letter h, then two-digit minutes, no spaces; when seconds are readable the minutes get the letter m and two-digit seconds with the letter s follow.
19h04
